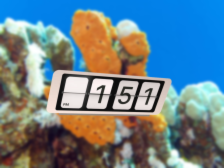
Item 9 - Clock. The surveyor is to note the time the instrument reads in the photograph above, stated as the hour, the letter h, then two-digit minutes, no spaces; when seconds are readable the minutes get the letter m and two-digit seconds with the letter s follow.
1h51
